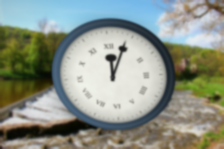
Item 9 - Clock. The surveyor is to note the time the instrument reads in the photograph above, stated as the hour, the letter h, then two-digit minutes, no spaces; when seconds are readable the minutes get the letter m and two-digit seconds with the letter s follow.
12h04
